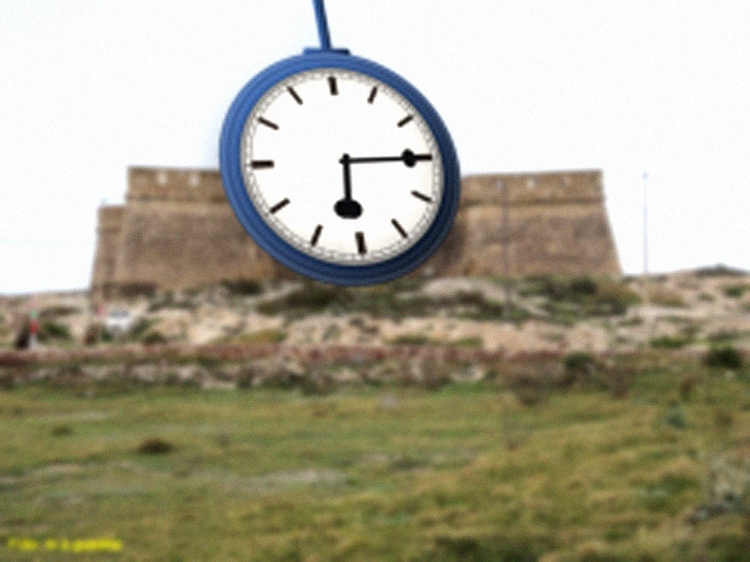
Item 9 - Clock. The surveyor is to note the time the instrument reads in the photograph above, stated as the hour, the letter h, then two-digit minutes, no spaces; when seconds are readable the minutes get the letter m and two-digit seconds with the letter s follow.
6h15
